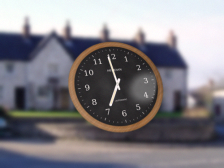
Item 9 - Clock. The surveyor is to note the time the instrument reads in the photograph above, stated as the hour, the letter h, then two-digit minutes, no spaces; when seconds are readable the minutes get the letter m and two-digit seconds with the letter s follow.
6h59
